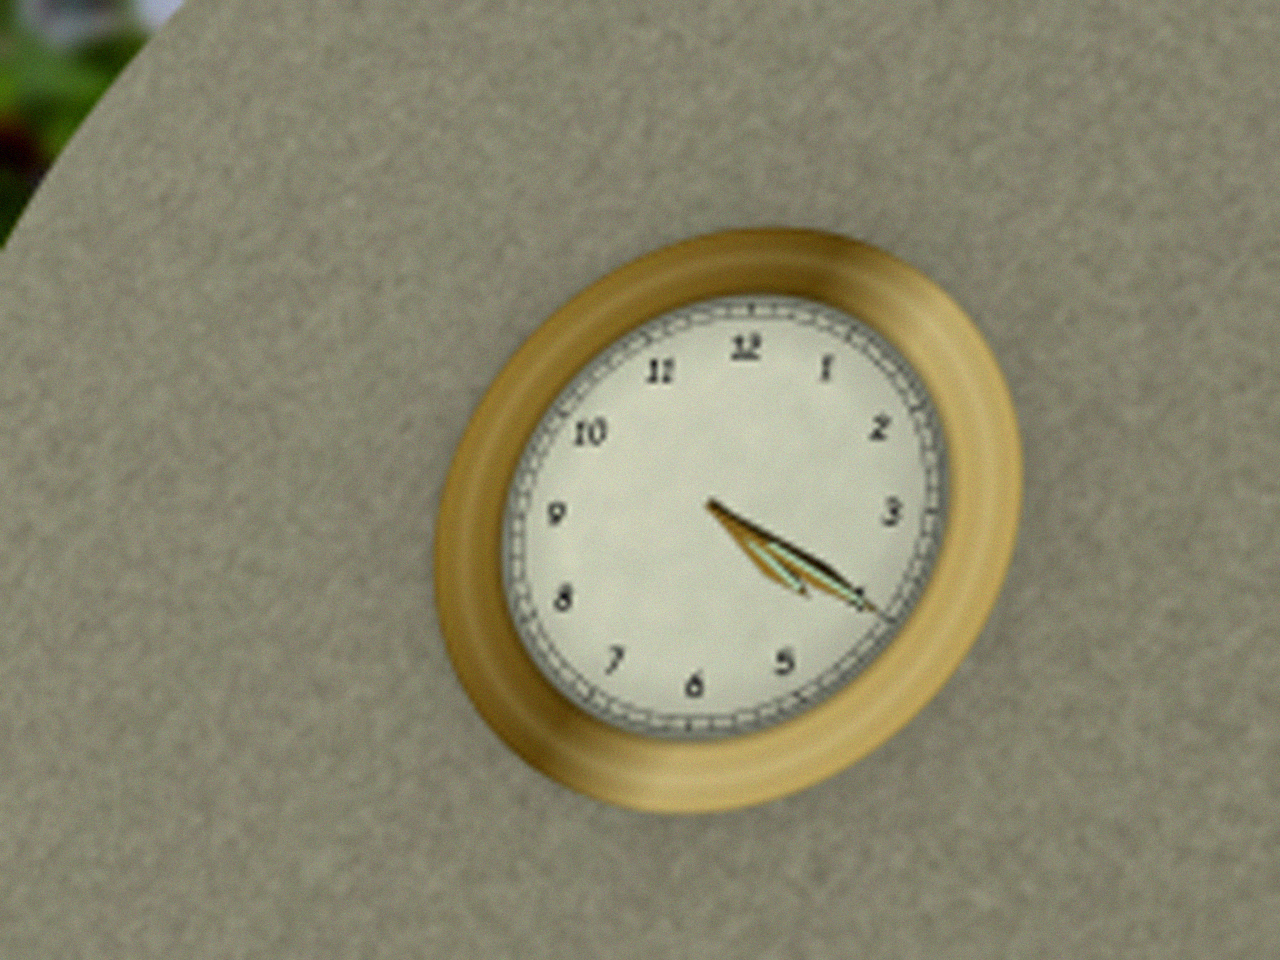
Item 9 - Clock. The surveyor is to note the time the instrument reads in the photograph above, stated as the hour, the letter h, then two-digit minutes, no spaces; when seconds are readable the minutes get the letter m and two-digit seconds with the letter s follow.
4h20
